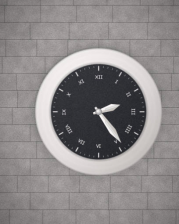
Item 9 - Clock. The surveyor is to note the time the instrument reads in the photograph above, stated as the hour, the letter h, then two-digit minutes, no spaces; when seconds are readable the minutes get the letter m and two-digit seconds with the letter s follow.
2h24
